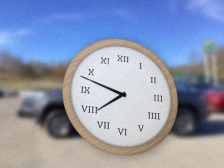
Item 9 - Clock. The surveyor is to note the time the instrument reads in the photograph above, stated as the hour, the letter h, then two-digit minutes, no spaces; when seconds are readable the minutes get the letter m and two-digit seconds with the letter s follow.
7h48
